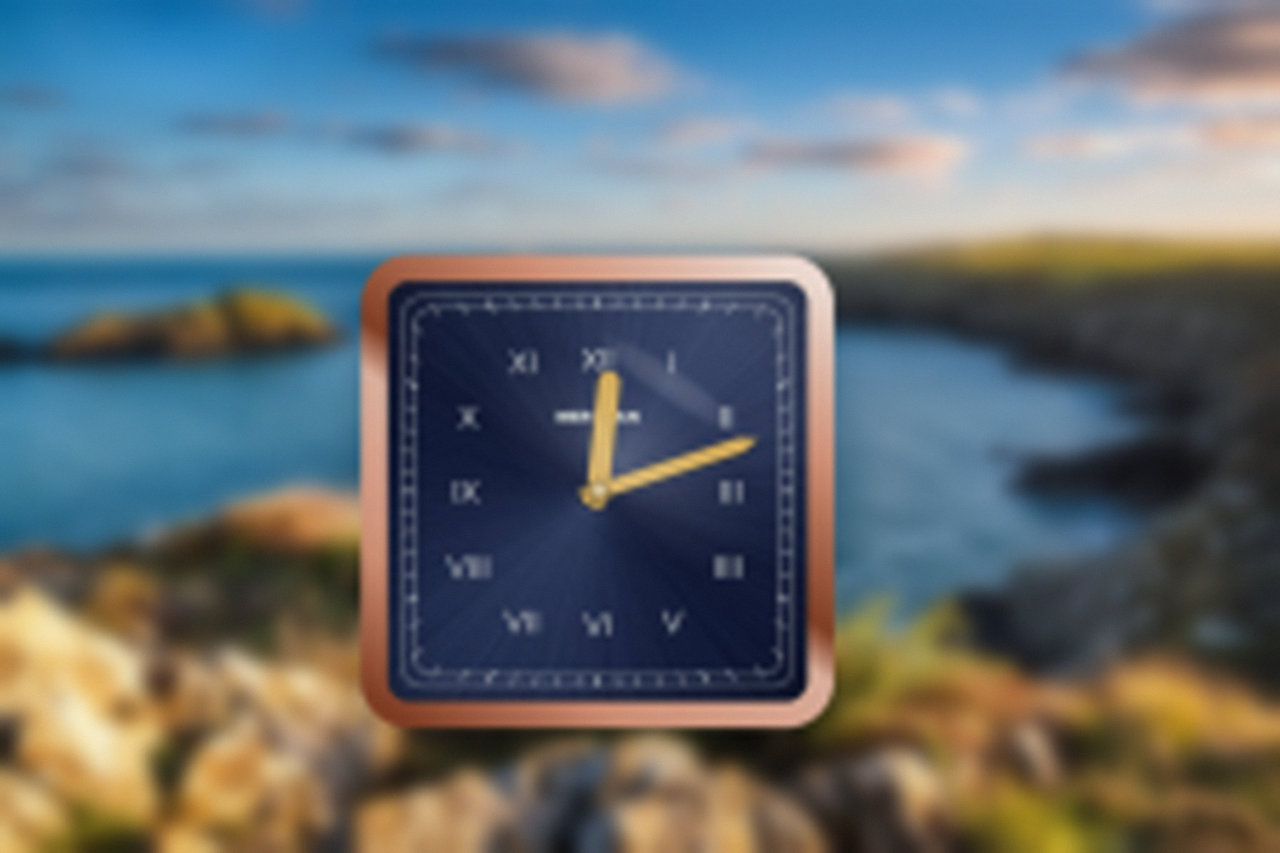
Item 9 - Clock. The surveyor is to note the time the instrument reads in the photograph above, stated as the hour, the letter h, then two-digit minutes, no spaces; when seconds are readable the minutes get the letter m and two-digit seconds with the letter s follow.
12h12
